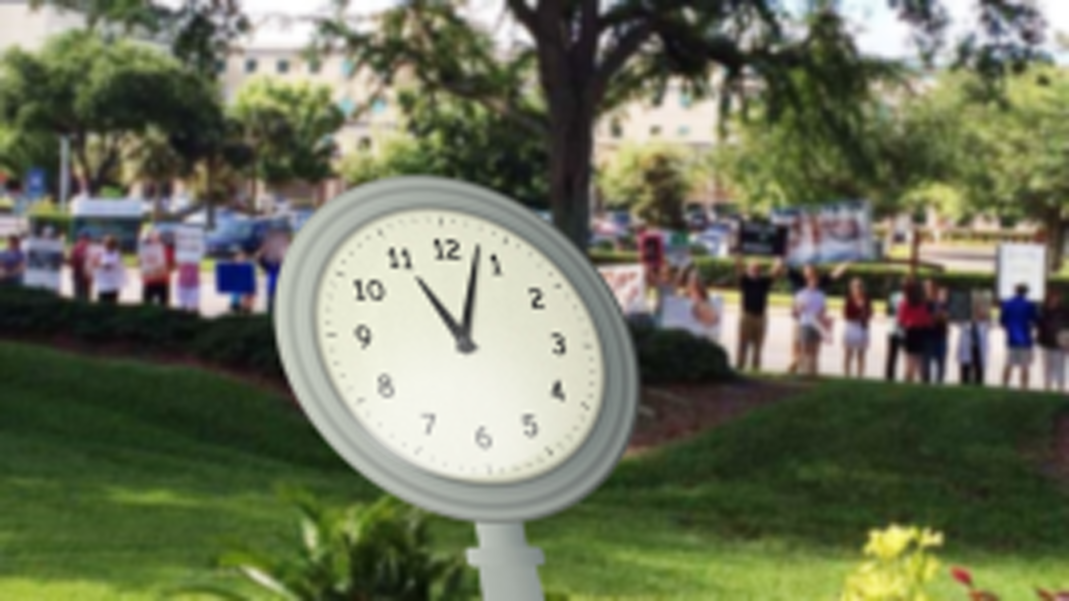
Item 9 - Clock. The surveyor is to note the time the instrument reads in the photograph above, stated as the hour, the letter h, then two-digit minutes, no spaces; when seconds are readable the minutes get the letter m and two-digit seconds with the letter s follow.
11h03
